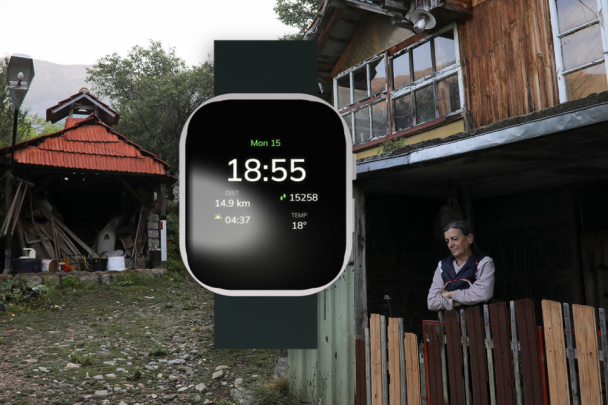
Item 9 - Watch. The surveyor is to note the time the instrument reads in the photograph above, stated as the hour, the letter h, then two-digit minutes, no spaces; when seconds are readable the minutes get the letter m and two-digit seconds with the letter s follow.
18h55
